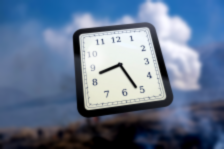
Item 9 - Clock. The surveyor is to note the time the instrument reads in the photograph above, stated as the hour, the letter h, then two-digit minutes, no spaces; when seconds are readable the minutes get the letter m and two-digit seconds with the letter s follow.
8h26
